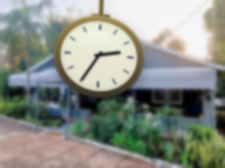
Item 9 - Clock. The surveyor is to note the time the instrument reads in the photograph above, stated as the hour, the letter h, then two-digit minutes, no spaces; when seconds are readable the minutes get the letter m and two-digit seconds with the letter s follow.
2h35
